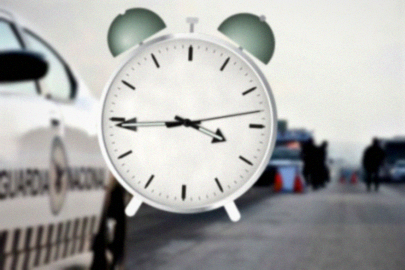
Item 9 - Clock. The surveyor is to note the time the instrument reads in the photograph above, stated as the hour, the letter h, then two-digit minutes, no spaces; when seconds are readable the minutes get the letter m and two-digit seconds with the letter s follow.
3h44m13s
